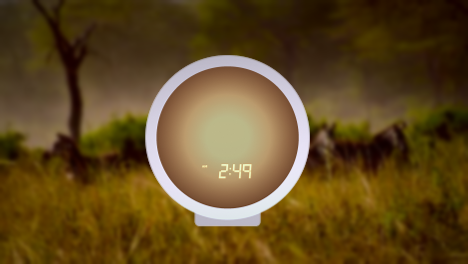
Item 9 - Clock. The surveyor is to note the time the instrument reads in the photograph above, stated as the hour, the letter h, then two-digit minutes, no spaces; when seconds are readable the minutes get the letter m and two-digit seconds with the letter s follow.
2h49
